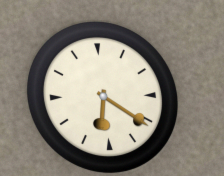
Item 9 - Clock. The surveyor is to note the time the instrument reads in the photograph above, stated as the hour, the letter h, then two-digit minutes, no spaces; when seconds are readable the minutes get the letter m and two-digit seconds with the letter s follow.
6h21
